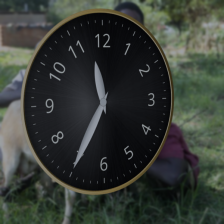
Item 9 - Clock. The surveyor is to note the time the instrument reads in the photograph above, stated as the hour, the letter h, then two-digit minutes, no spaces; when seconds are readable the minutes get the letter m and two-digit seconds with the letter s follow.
11h35
